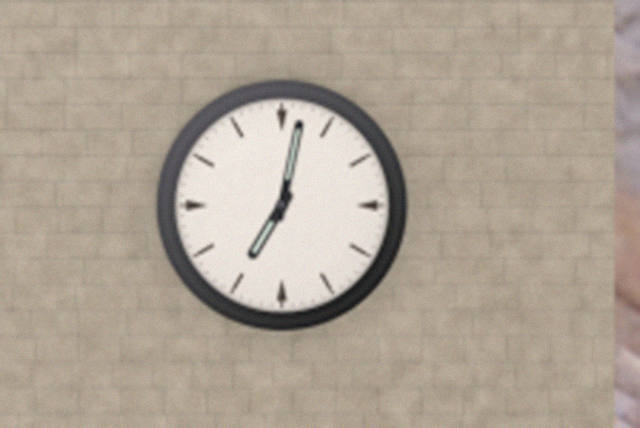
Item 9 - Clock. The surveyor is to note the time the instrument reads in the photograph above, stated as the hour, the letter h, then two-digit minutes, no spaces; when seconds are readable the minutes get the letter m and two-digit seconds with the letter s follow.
7h02
